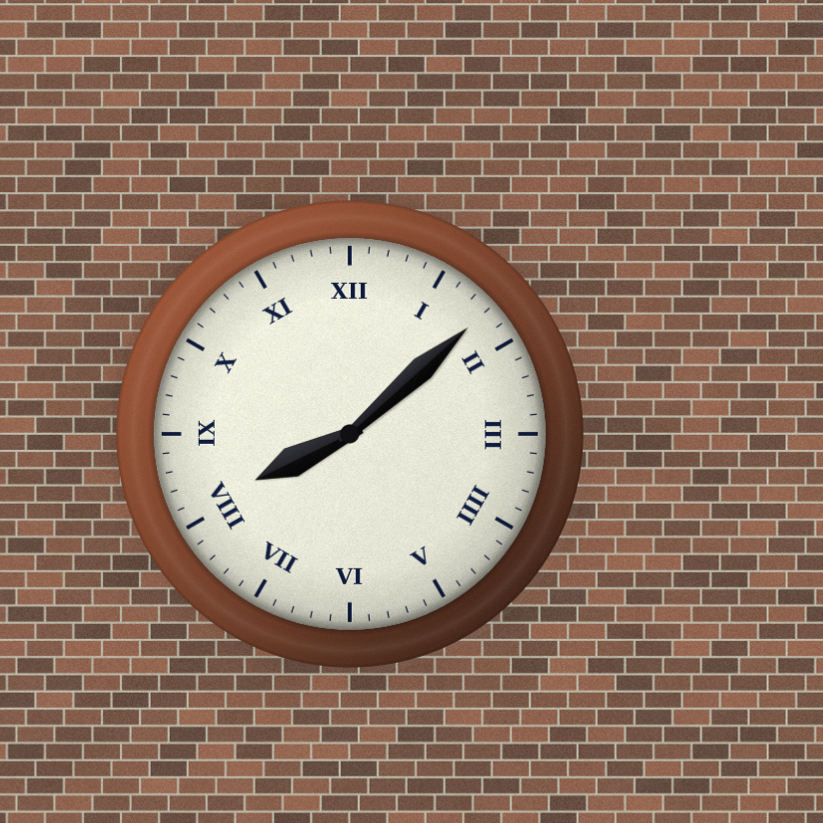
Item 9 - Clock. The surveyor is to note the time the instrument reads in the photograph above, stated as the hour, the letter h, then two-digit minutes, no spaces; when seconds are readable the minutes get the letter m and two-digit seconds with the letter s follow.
8h08
